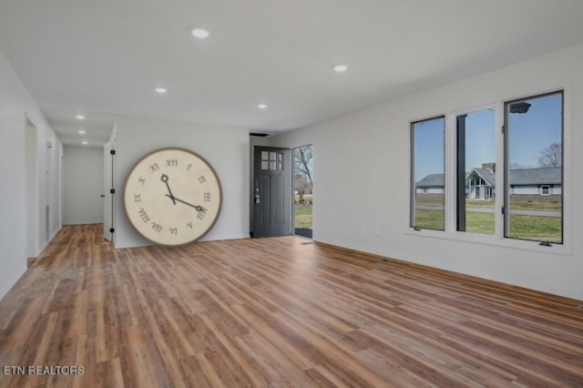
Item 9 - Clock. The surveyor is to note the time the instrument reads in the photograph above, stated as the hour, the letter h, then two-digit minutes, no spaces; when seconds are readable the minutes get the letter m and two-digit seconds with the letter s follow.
11h19
